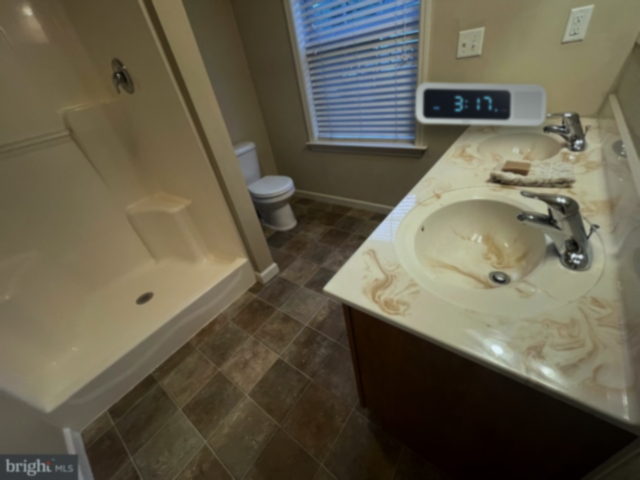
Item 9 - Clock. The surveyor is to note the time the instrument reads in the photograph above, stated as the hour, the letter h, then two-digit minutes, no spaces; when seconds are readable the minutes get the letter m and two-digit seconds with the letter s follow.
3h17
